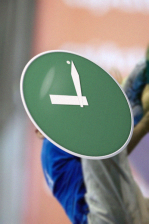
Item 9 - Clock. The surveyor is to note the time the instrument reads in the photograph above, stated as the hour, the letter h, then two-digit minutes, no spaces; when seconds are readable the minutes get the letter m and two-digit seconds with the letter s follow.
9h01
